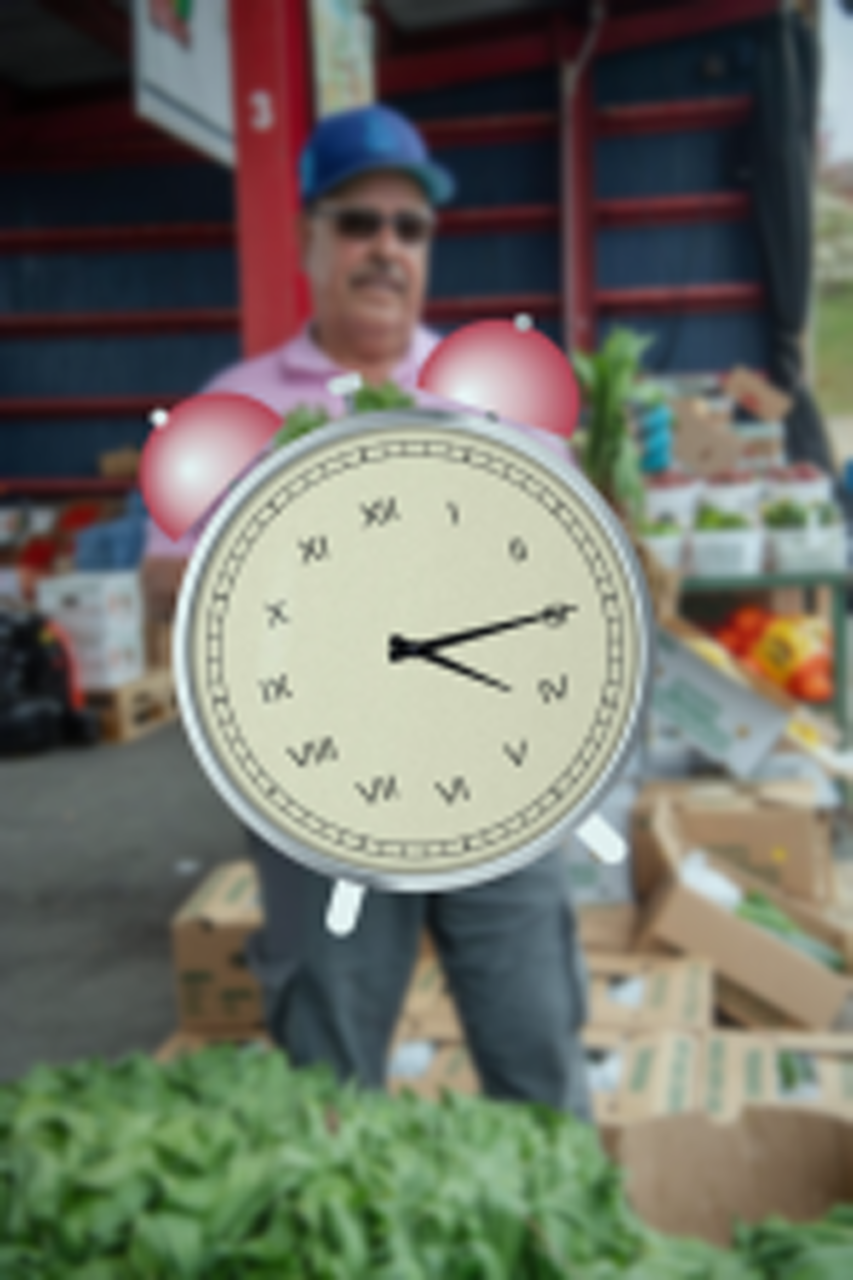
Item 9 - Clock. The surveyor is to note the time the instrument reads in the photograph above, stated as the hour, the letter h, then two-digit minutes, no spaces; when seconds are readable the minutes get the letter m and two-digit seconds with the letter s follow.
4h15
